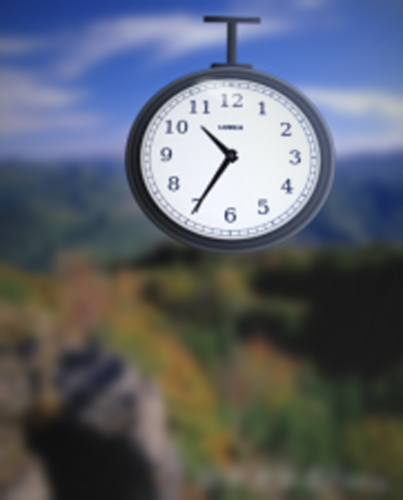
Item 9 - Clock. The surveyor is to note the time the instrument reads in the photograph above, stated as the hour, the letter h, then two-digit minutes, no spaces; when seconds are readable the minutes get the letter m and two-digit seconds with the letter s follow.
10h35
